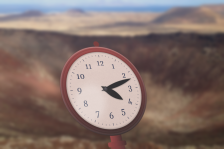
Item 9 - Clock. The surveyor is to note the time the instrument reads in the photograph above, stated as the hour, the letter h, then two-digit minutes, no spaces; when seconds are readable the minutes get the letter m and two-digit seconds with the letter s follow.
4h12
